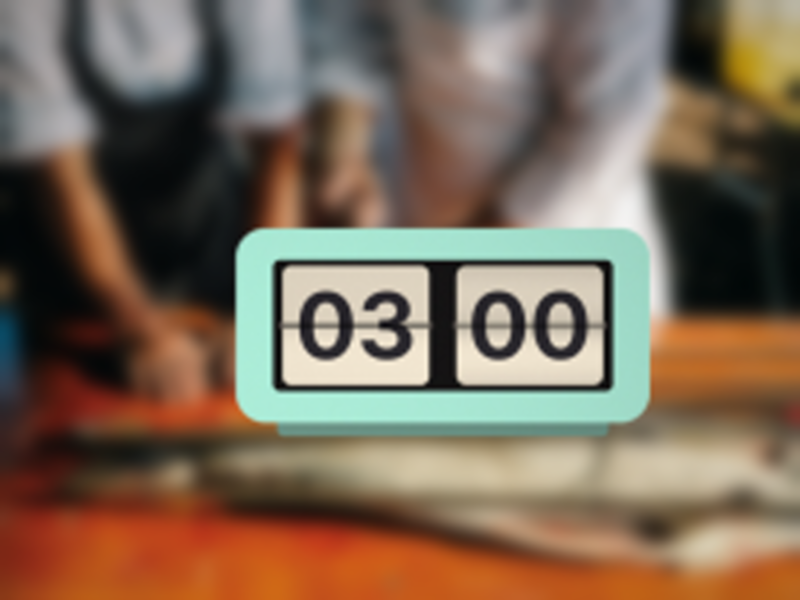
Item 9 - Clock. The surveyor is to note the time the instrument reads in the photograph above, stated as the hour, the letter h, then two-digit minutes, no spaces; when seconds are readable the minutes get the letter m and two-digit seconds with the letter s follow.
3h00
